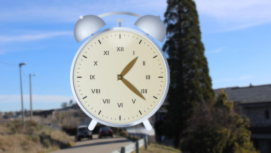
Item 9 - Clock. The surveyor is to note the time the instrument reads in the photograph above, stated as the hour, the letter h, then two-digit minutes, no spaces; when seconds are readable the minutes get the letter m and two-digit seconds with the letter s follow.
1h22
